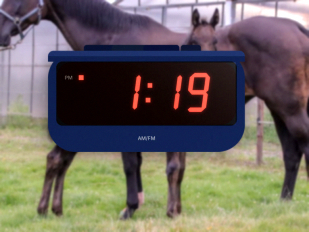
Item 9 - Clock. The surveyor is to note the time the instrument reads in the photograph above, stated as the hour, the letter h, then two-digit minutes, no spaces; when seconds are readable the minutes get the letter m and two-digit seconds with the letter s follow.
1h19
